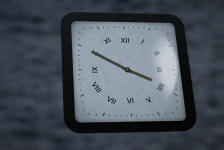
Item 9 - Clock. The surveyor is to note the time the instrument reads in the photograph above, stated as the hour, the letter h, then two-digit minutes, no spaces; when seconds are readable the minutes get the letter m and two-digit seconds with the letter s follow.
3h50
